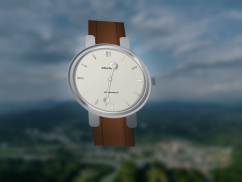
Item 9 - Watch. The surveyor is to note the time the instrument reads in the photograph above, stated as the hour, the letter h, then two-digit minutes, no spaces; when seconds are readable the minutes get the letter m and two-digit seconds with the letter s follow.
12h32
